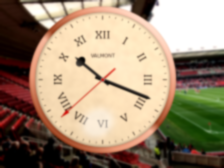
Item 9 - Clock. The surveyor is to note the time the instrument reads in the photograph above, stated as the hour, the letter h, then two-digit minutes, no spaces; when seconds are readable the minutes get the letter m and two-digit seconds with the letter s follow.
10h18m38s
